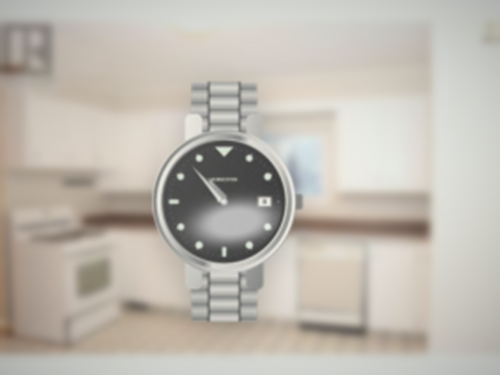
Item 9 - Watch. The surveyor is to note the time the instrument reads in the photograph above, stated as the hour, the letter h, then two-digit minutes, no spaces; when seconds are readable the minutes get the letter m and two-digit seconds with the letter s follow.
10h53
